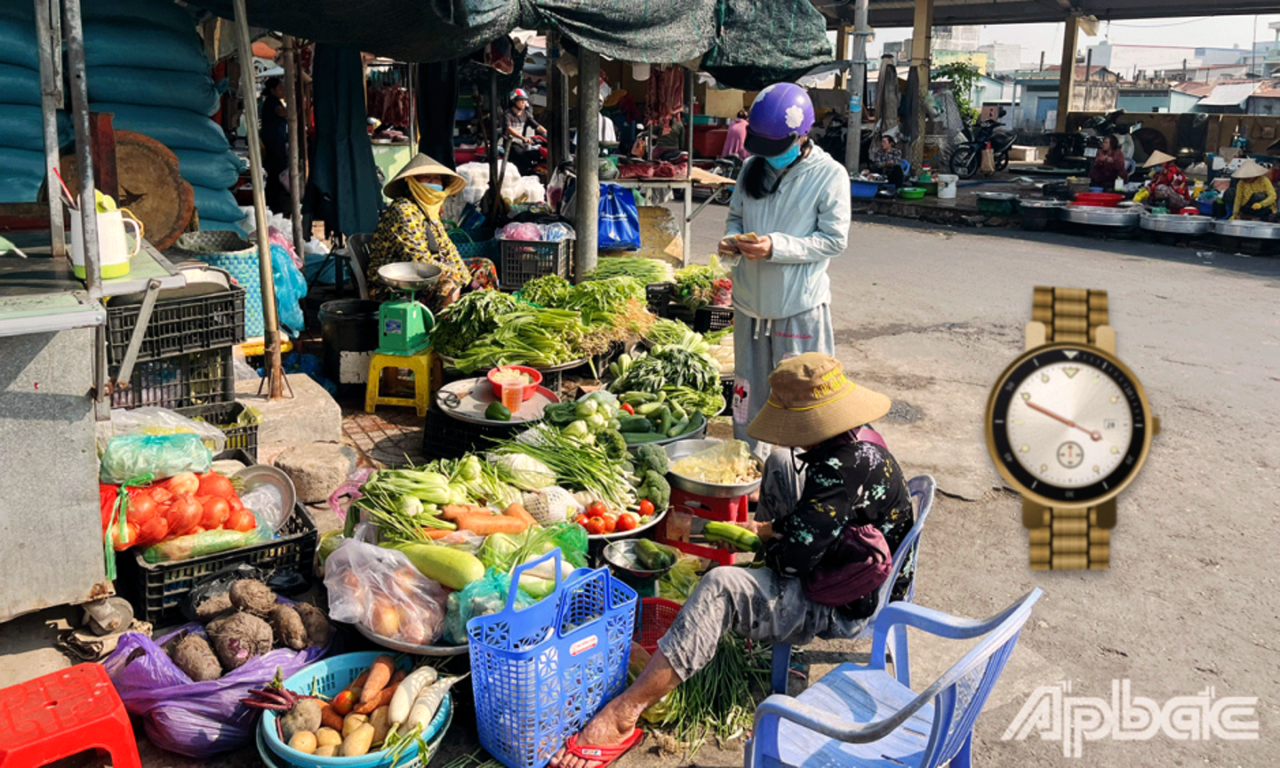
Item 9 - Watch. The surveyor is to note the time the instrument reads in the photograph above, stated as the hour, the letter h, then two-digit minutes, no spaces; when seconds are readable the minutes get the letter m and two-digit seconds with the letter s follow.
3h49
